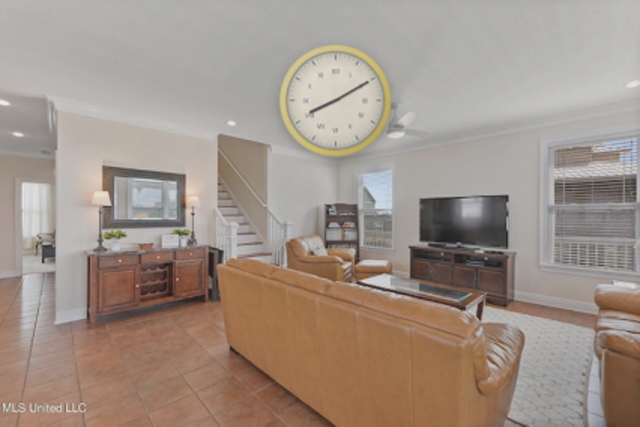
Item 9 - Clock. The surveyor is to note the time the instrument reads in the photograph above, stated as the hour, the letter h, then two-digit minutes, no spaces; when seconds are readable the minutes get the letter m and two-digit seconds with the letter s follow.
8h10
